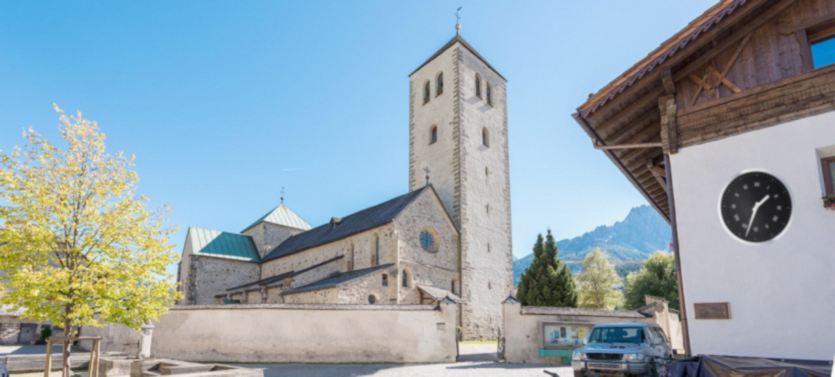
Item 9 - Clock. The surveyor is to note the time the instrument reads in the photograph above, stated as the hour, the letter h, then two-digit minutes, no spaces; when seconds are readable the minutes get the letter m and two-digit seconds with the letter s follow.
1h33
